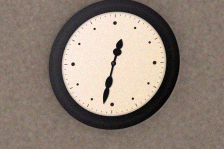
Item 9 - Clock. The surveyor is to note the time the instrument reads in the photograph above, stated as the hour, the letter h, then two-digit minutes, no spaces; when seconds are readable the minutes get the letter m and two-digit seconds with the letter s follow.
12h32
